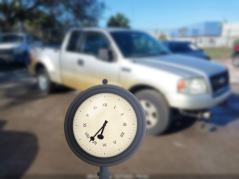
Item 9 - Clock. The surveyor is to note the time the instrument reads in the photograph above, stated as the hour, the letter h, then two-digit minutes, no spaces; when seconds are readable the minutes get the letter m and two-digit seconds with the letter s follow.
6h37
